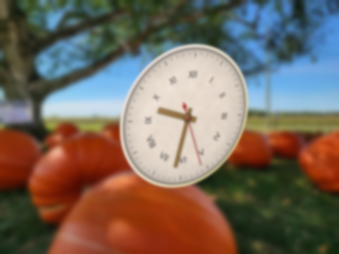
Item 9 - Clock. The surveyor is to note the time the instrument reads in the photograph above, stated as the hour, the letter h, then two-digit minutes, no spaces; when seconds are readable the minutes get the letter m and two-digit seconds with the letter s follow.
9h31m26s
